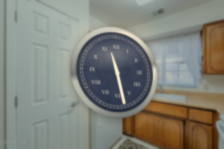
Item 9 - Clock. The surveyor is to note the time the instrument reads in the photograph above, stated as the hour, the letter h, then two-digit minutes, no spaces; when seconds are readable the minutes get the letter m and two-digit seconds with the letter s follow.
11h28
